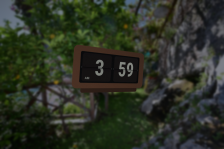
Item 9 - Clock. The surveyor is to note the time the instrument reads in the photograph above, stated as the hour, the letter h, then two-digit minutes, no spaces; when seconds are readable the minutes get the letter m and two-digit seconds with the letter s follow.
3h59
